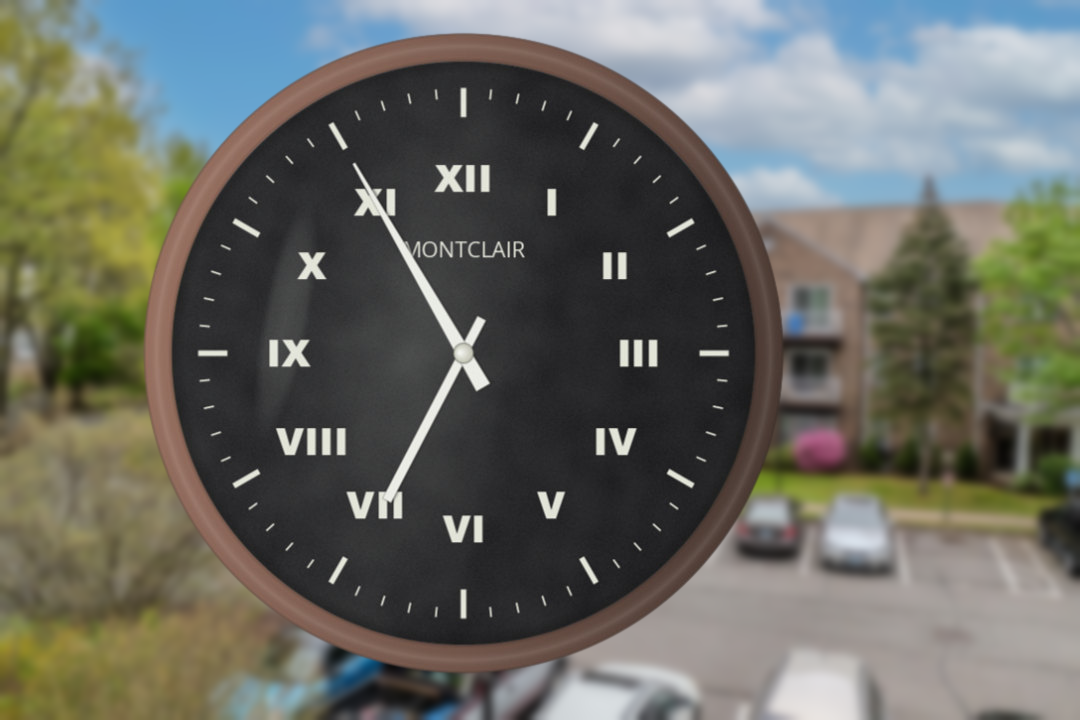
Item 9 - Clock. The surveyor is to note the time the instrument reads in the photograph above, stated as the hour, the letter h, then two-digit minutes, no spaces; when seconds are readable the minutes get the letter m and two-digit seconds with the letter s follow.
6h55
